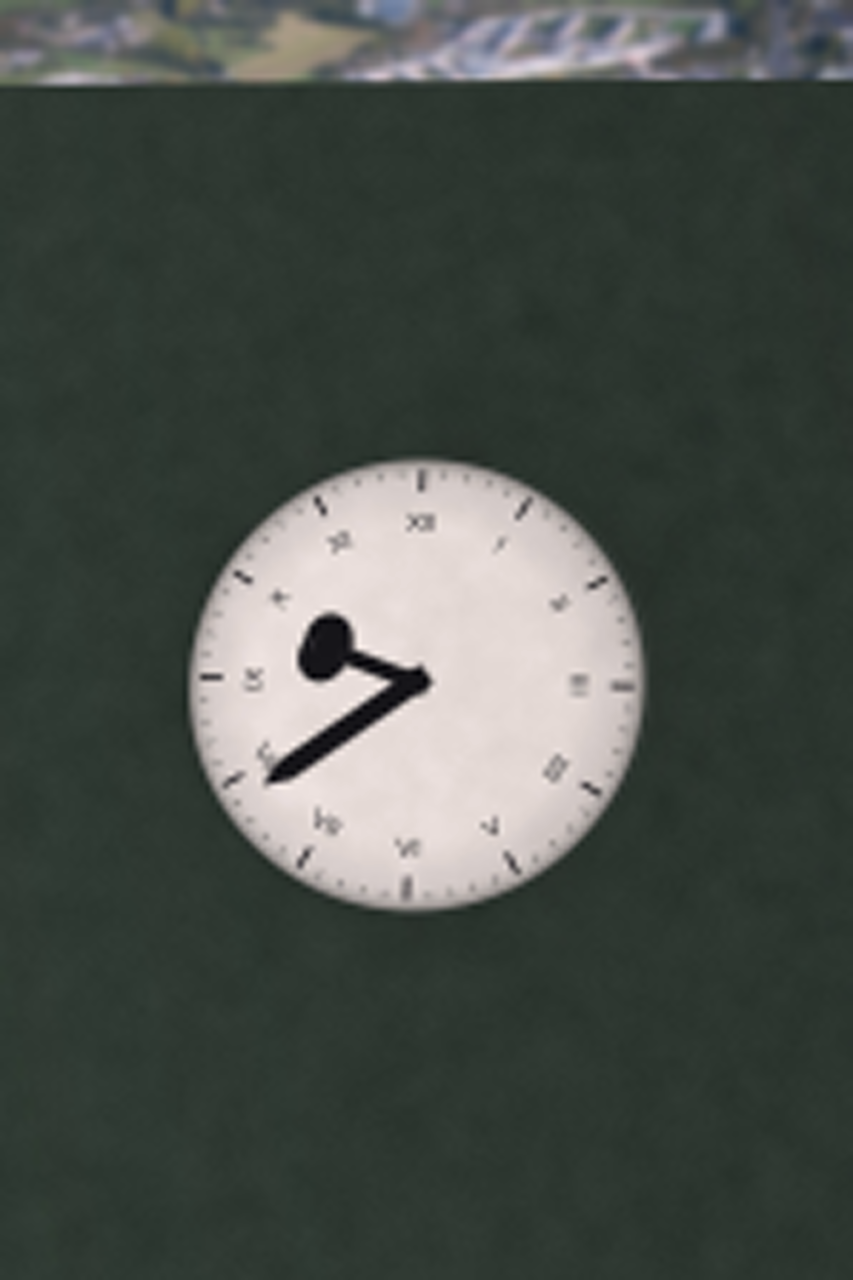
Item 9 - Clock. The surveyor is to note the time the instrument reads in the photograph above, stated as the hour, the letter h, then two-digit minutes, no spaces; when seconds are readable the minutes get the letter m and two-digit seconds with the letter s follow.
9h39
